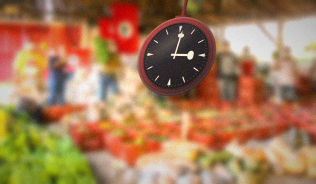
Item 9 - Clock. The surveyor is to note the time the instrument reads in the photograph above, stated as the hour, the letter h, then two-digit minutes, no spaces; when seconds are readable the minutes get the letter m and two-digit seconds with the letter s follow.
3h01
